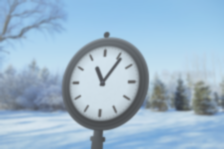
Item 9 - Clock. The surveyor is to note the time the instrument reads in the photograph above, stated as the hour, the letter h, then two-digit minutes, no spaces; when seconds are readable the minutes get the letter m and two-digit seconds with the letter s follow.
11h06
